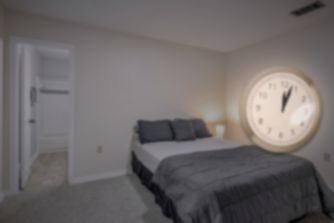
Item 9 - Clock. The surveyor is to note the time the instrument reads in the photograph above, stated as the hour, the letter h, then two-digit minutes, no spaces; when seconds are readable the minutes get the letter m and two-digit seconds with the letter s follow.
12h03
